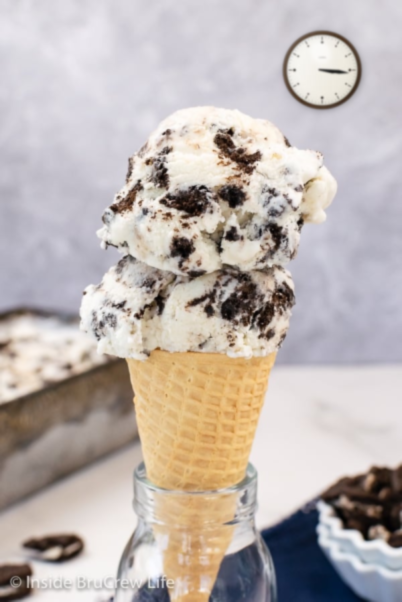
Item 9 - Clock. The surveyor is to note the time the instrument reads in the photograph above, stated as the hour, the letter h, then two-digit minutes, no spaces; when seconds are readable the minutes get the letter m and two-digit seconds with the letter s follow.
3h16
